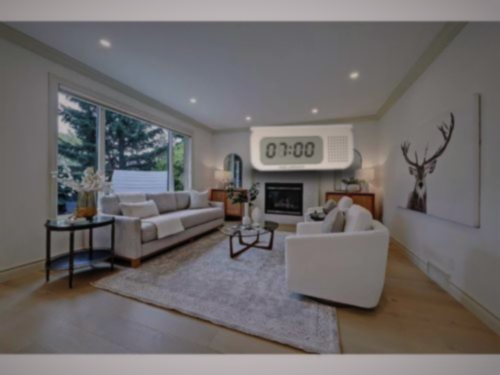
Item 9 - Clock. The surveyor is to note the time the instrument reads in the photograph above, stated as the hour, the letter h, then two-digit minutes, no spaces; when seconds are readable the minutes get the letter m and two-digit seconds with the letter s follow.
7h00
